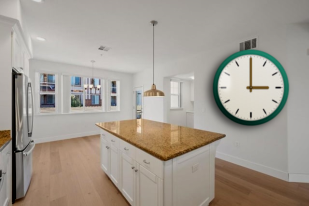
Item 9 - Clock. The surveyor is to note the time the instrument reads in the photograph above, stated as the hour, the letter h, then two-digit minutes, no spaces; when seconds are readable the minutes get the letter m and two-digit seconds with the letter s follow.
3h00
